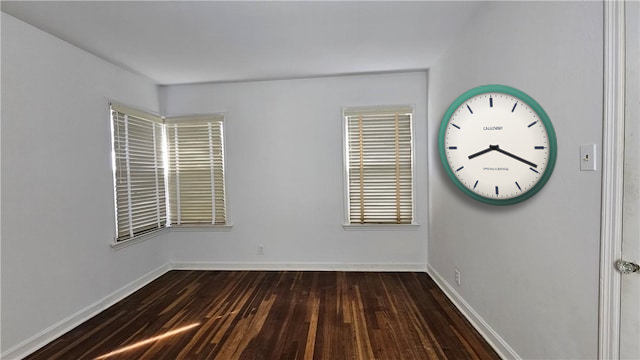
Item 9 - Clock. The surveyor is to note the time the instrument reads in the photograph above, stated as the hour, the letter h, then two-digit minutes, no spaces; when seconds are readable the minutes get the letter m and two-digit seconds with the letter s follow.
8h19
